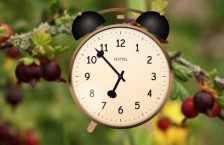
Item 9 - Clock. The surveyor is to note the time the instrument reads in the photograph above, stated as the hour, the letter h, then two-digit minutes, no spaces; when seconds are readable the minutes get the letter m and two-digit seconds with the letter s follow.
6h53
